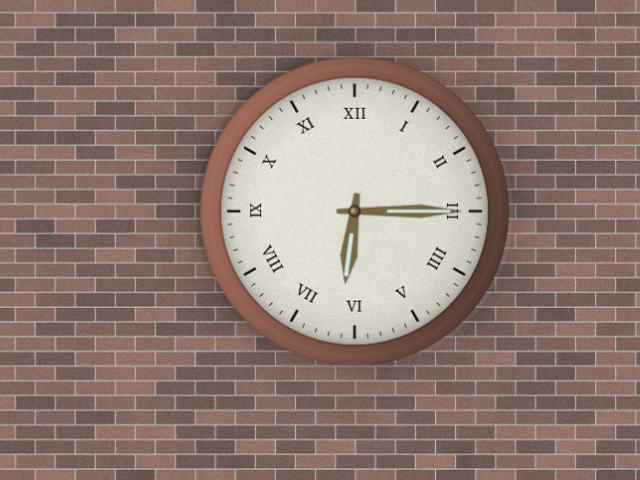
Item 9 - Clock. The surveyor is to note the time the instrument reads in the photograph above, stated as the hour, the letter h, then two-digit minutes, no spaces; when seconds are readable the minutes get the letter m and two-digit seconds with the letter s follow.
6h15
